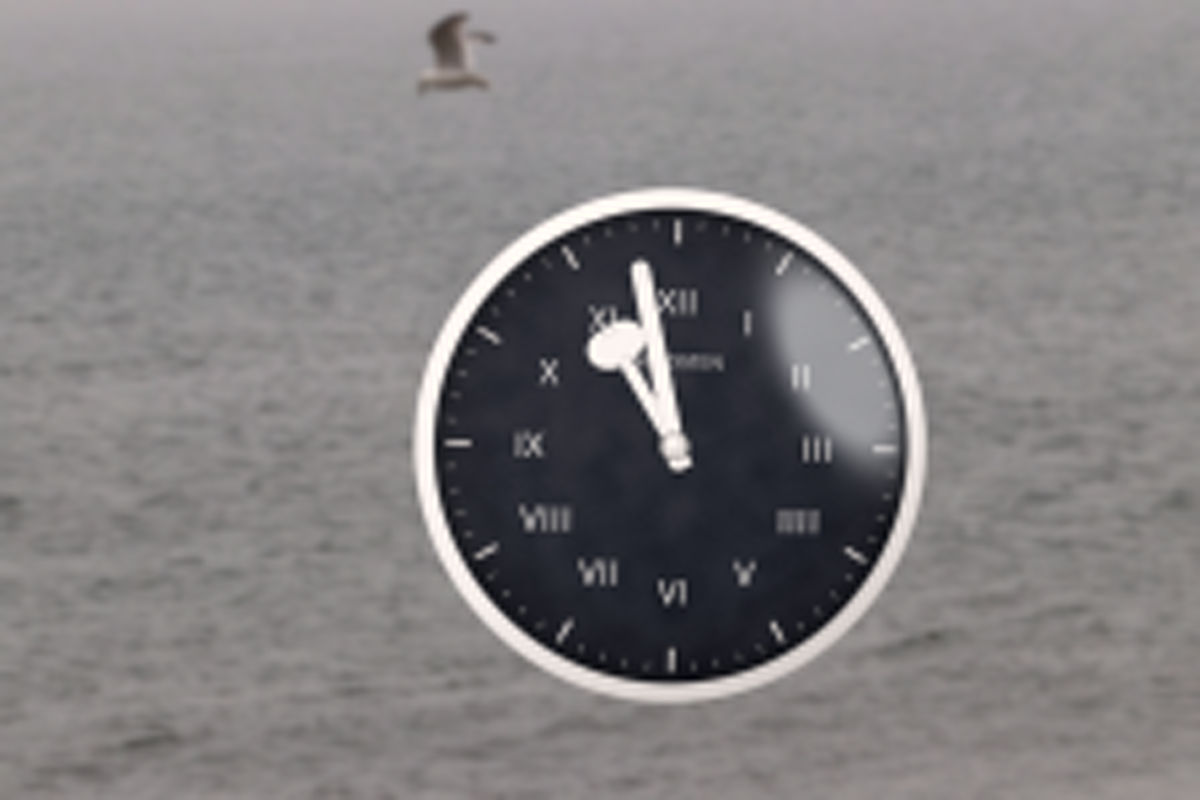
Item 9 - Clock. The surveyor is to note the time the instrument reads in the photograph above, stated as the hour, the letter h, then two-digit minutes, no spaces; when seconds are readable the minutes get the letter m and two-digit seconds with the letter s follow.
10h58
